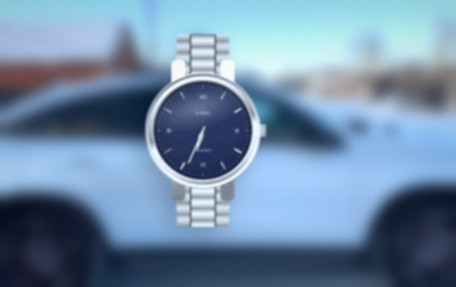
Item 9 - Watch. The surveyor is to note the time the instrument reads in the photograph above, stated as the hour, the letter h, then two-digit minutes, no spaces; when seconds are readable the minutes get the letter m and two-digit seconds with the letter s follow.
6h34
